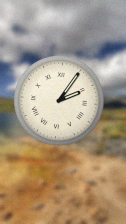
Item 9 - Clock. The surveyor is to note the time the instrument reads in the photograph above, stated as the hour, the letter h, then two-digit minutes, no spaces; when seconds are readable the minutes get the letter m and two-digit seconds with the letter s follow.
2h05
